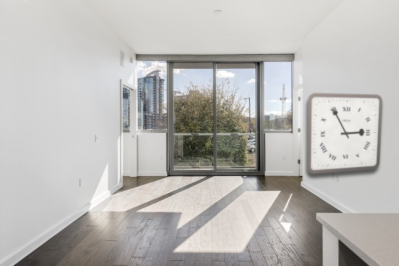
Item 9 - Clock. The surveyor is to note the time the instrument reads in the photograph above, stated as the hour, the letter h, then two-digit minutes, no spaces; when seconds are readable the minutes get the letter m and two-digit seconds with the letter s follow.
2h55
